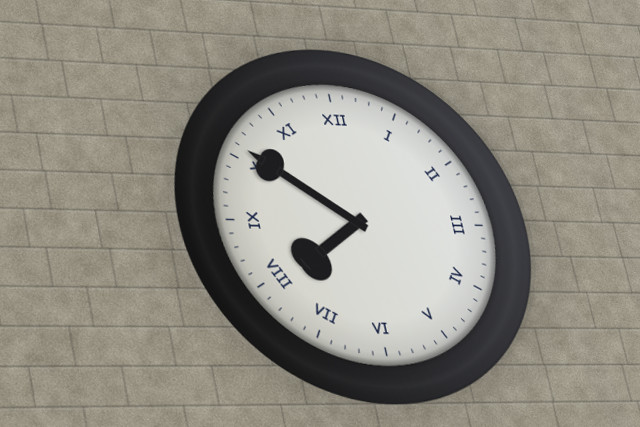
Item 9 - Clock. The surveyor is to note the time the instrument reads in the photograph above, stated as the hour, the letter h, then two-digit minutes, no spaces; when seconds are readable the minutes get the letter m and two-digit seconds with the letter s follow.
7h51
